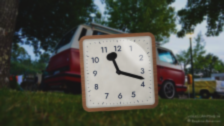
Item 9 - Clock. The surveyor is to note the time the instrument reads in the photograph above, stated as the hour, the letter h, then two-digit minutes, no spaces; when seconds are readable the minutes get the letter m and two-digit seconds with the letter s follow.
11h18
